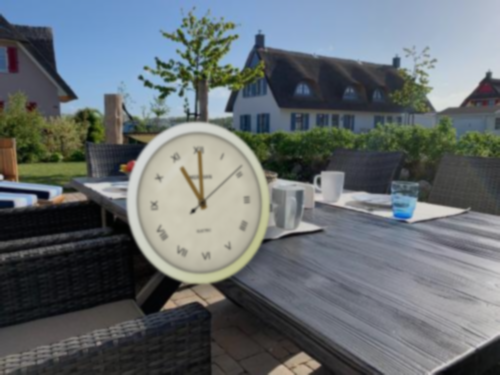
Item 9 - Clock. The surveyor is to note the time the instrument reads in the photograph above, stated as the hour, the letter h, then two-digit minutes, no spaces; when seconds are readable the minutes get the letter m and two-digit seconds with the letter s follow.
11h00m09s
